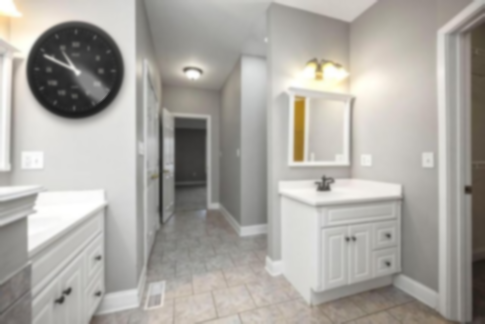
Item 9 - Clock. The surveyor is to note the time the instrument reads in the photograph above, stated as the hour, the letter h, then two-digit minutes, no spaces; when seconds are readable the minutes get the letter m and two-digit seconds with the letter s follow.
10h49
